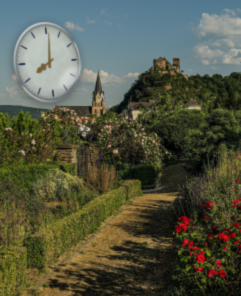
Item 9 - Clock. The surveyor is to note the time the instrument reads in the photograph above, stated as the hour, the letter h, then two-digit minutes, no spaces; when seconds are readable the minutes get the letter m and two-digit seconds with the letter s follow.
8h01
